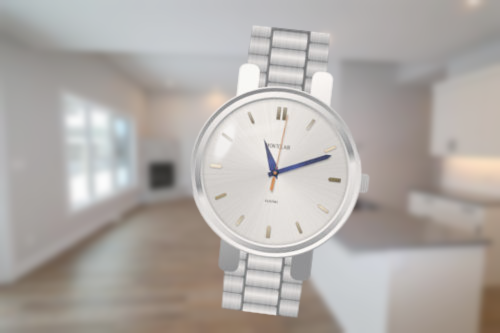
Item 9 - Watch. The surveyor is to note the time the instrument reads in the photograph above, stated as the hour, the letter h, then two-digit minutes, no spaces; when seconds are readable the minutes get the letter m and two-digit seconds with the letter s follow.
11h11m01s
